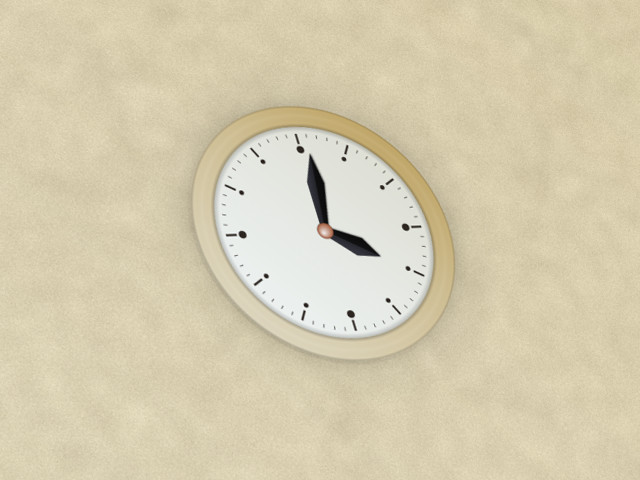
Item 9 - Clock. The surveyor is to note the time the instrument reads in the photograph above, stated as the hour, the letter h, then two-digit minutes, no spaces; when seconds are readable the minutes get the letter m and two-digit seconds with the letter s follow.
4h01
